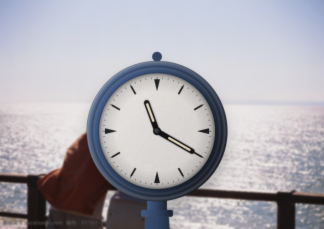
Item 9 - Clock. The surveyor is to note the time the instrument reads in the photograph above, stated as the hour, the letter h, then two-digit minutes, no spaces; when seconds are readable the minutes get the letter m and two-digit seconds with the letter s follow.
11h20
